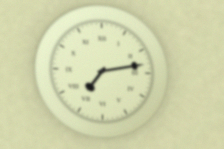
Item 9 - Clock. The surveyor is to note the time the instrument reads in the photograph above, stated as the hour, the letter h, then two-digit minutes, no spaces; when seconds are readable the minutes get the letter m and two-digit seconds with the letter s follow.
7h13
